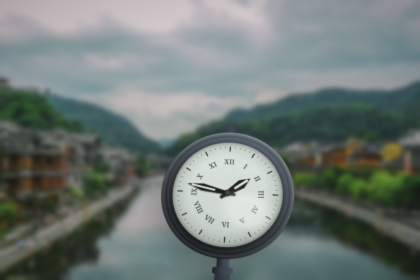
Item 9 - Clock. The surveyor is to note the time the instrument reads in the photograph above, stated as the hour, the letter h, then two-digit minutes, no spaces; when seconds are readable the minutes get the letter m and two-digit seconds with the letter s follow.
1h47
